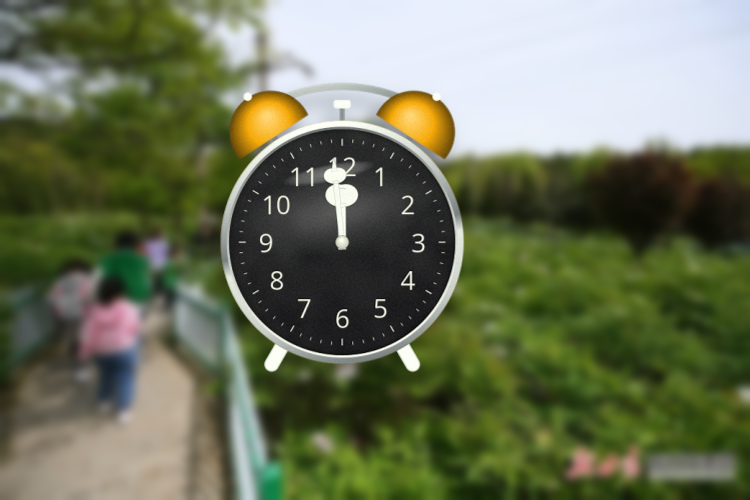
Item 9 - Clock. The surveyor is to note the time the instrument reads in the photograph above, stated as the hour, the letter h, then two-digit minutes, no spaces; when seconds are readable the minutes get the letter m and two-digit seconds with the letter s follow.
11h59
